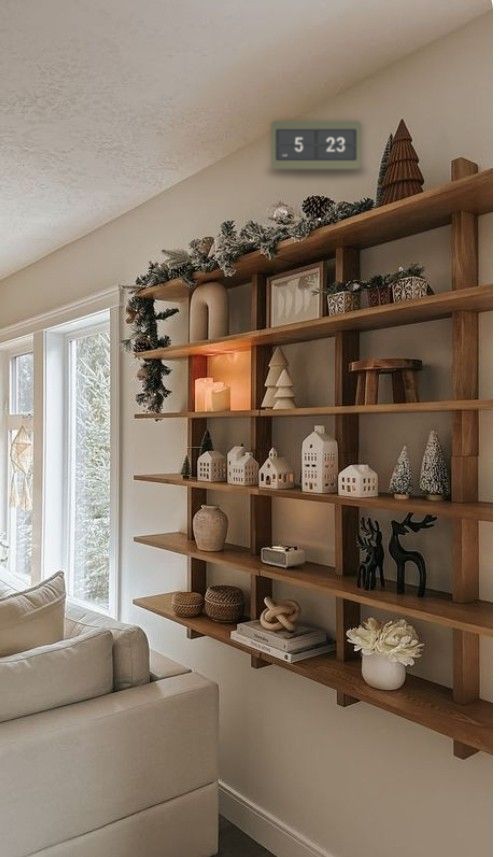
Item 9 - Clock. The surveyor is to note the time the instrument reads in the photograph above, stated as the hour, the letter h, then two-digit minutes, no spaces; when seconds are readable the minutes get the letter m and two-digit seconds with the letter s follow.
5h23
